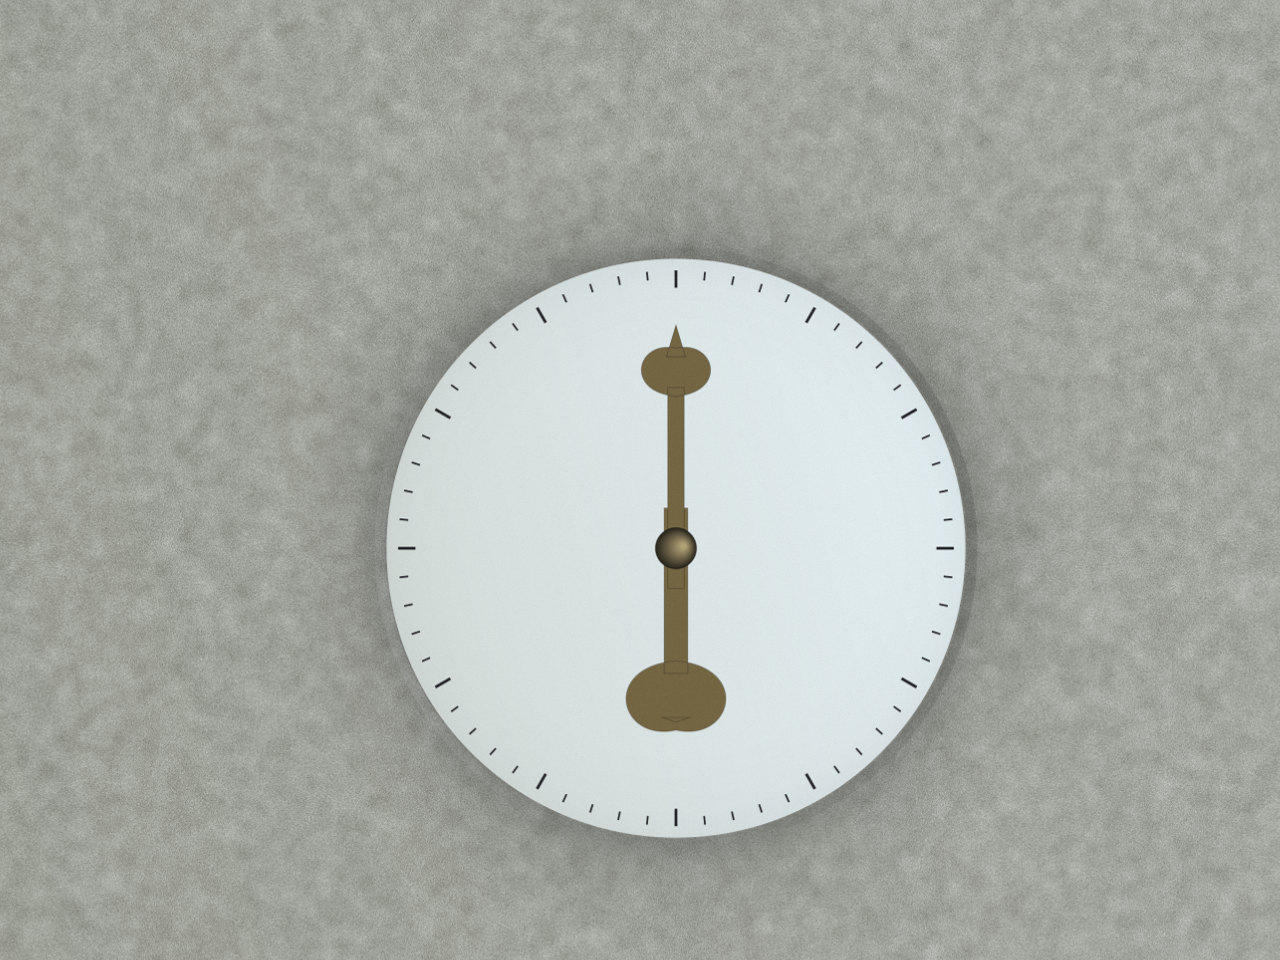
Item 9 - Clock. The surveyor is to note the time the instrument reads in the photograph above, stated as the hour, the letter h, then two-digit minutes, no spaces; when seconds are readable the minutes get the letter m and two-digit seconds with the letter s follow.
6h00
